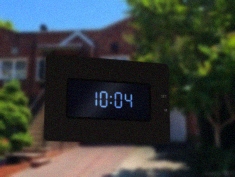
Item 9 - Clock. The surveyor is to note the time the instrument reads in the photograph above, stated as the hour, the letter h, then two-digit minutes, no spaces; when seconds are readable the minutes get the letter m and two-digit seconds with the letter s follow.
10h04
